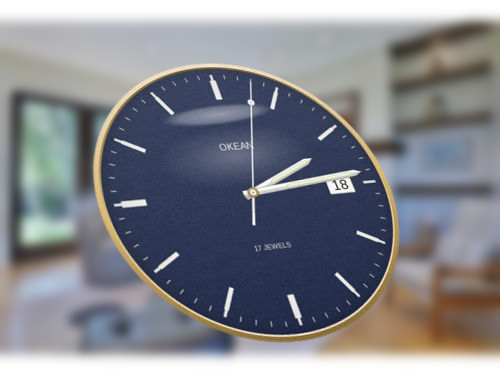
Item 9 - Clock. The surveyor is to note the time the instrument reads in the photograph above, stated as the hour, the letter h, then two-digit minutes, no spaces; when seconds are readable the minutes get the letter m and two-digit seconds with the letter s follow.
2h14m03s
